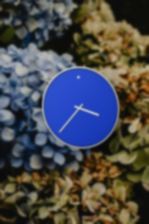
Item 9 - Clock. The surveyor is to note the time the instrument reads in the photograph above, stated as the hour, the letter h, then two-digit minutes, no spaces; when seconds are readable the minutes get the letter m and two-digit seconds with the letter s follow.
3h37
